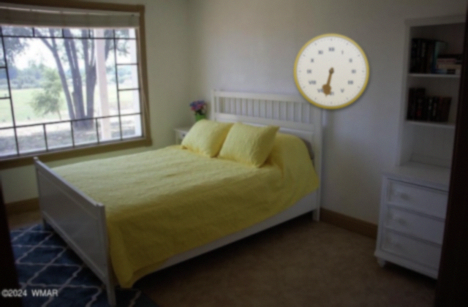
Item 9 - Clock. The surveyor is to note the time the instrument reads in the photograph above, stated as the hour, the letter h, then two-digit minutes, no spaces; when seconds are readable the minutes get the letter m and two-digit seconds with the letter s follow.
6h32
